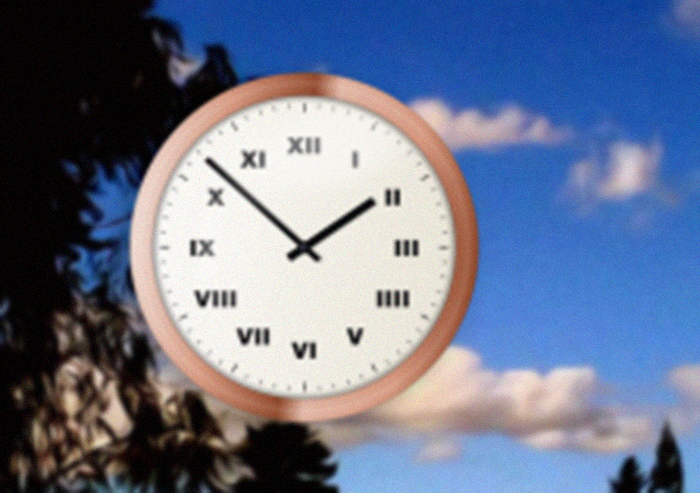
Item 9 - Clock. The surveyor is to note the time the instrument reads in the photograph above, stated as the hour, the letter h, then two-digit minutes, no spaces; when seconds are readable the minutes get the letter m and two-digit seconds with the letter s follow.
1h52
